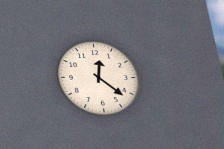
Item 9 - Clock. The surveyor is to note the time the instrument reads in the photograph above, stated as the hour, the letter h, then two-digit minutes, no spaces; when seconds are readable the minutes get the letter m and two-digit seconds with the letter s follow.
12h22
